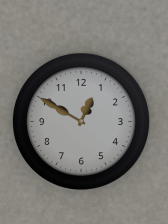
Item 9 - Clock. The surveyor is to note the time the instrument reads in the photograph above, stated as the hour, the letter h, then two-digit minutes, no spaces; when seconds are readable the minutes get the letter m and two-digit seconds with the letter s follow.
12h50
